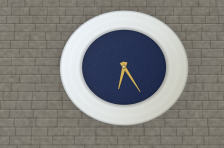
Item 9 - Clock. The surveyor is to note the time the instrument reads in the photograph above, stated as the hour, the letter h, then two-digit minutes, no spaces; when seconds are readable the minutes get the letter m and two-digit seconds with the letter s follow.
6h25
